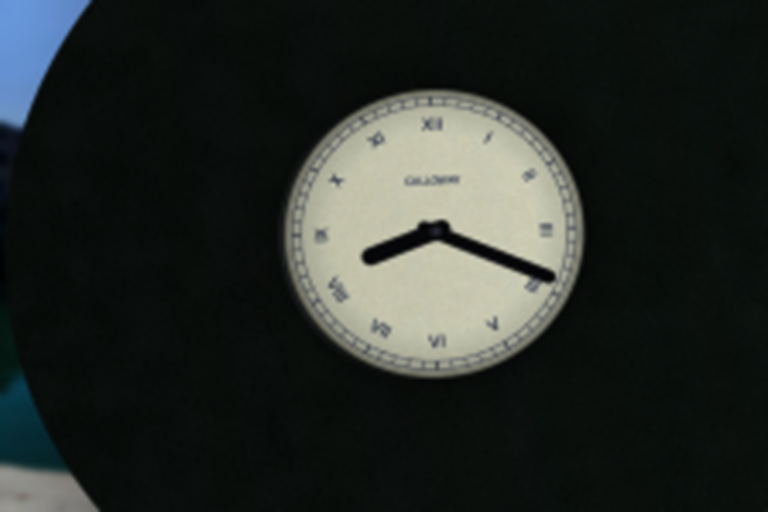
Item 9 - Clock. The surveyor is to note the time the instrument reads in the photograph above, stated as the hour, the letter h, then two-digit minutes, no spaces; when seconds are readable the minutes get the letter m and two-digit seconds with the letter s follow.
8h19
